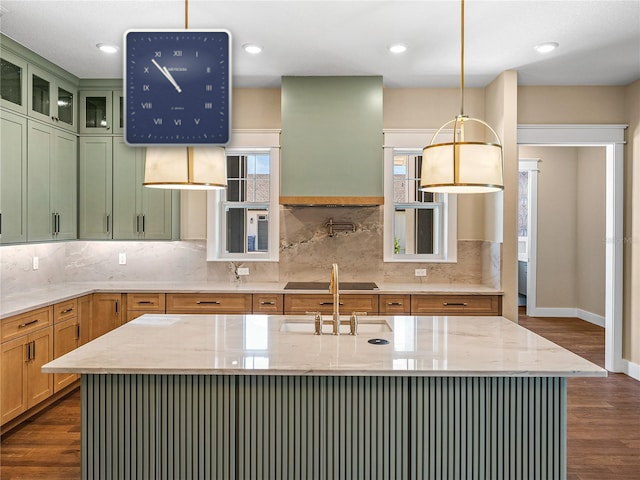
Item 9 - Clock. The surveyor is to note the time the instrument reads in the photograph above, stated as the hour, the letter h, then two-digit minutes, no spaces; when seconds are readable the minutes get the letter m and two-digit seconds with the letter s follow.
10h53
